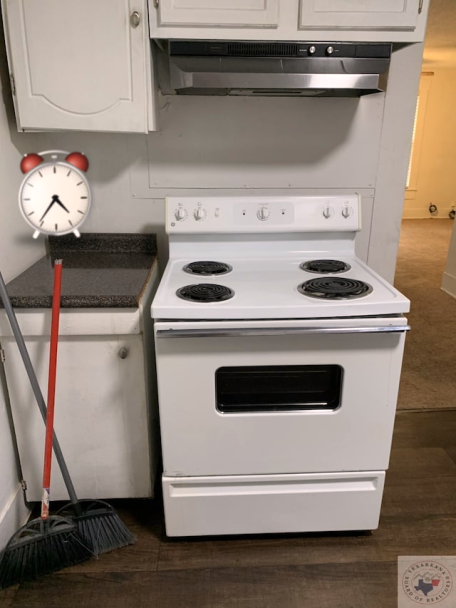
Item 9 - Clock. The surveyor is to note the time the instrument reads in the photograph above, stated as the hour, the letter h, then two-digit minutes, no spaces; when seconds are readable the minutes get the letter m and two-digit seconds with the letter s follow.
4h36
